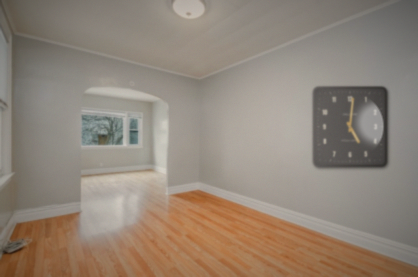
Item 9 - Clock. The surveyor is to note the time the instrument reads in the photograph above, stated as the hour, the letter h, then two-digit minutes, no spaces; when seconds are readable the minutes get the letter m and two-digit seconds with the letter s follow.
5h01
